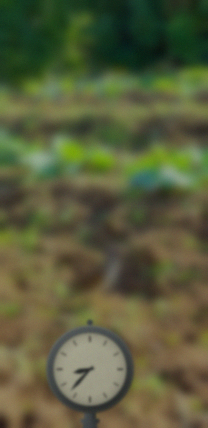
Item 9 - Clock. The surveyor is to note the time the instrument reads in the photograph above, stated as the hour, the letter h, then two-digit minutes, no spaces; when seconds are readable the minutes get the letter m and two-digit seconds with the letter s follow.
8h37
